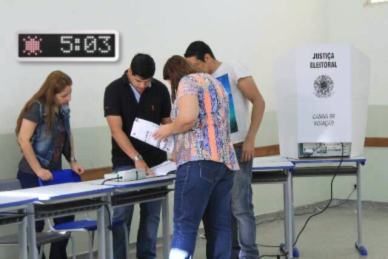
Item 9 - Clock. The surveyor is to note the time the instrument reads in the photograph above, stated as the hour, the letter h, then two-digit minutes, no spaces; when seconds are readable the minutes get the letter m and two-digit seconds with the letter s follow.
5h03
